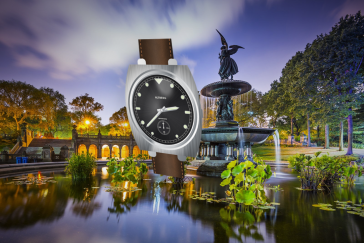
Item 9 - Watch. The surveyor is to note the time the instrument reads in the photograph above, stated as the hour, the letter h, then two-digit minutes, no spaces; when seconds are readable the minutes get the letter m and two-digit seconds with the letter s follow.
2h38
